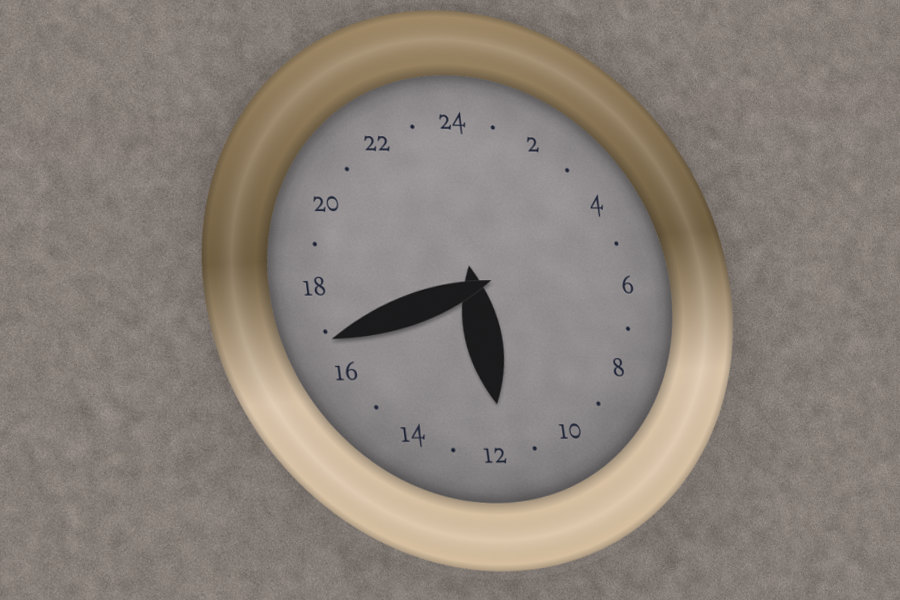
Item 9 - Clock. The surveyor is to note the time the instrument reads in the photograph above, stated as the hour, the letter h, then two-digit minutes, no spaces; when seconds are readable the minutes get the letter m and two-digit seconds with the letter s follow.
11h42
